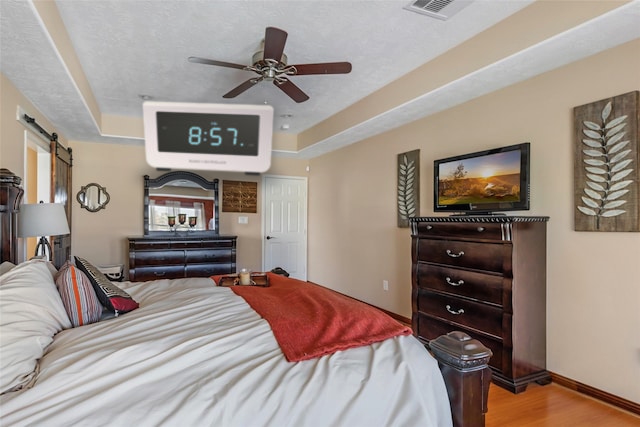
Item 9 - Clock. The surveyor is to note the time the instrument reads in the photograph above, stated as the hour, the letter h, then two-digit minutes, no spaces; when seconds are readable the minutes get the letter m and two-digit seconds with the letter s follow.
8h57
